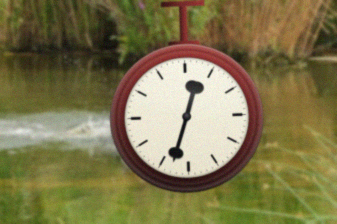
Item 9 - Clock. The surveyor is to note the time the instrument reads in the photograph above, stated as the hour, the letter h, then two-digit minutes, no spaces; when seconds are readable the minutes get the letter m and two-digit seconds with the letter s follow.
12h33
